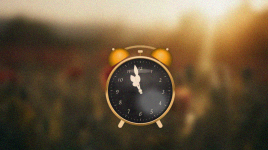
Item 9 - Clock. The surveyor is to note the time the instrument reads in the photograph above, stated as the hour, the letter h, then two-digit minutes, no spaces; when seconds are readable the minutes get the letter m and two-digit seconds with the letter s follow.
10h58
